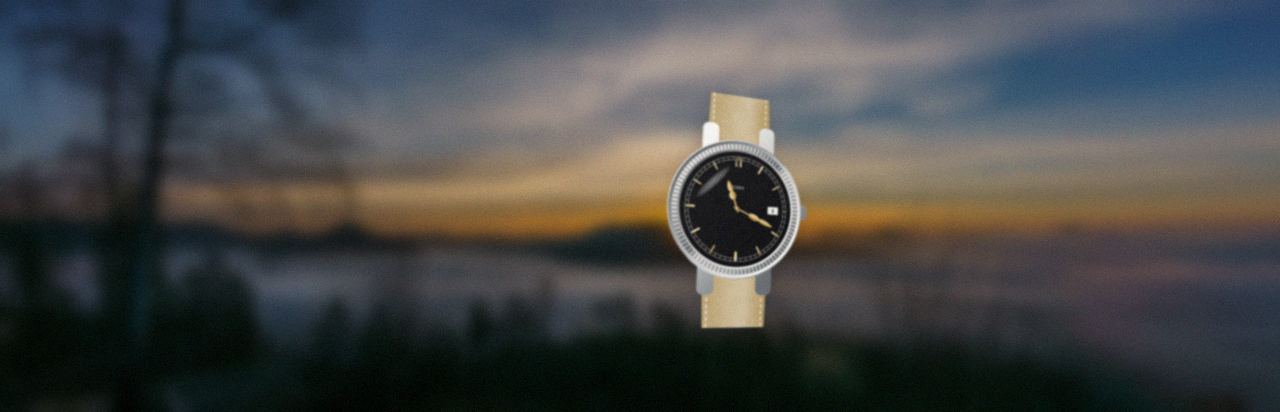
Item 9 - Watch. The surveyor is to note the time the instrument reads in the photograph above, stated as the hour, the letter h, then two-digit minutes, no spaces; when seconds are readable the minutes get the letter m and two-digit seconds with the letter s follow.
11h19
